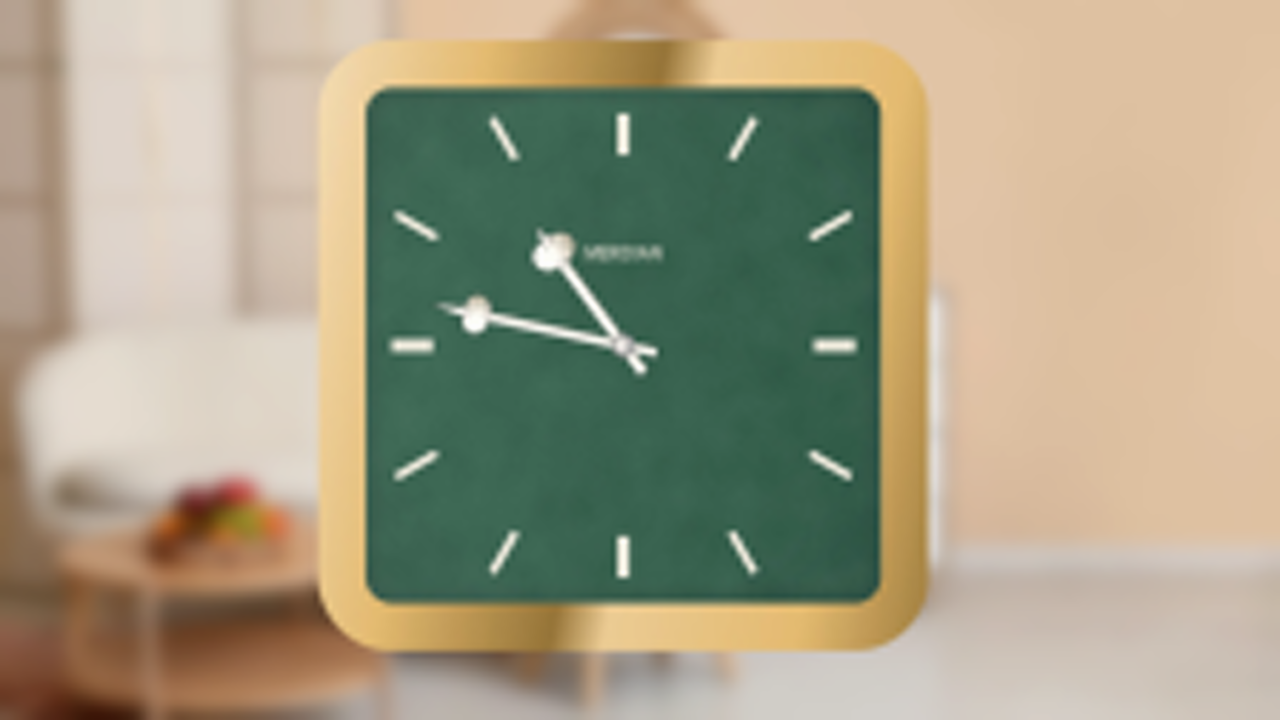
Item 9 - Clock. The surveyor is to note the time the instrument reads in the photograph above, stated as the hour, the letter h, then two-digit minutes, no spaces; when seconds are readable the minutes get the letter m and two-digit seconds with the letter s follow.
10h47
